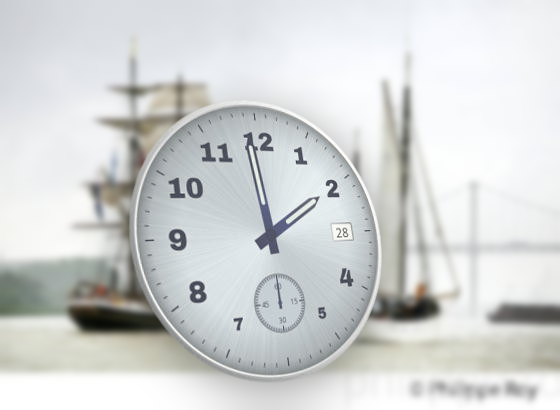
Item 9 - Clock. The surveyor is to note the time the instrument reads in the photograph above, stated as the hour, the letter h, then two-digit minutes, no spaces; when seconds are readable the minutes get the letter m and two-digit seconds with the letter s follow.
1h59
